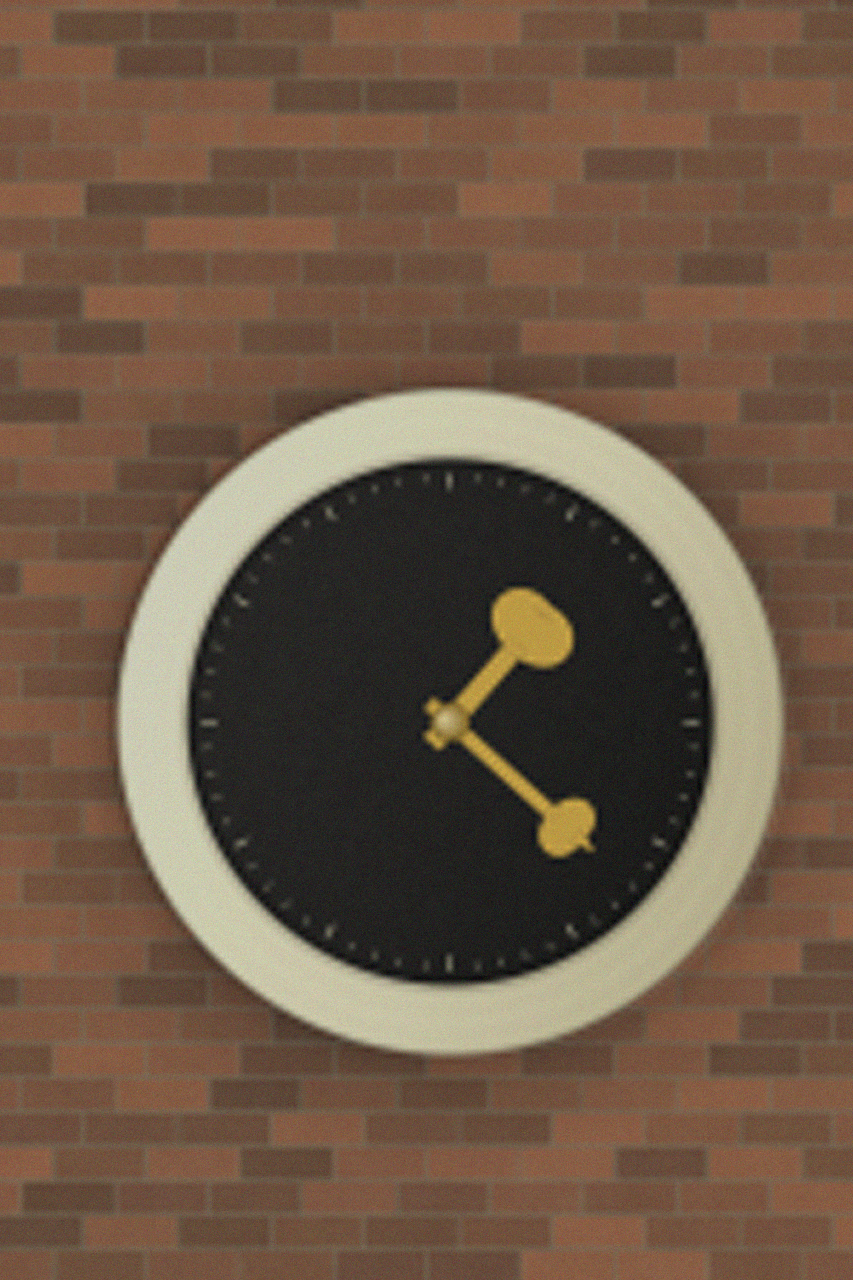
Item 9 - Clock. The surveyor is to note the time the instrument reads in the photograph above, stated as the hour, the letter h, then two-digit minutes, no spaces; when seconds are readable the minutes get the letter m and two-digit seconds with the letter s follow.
1h22
